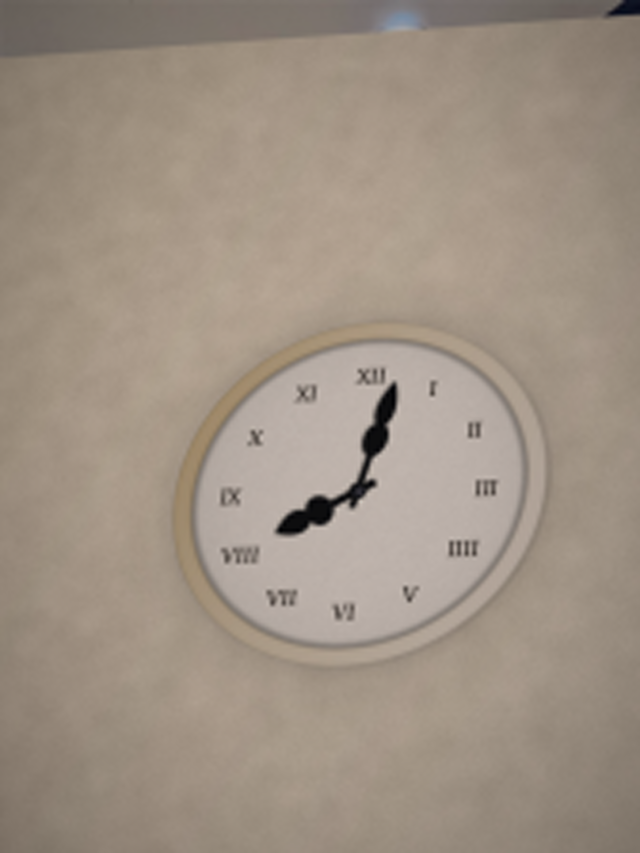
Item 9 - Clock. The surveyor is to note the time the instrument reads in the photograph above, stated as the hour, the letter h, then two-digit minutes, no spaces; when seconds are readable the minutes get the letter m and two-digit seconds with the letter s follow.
8h02
